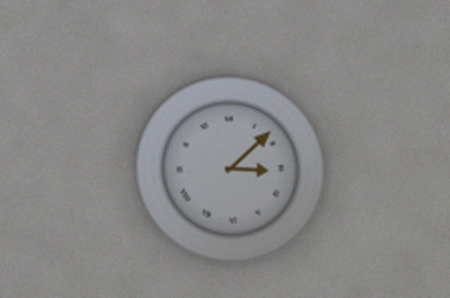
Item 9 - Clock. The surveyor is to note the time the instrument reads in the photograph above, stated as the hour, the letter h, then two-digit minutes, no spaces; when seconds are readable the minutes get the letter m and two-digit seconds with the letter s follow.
3h08
